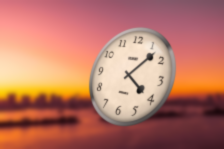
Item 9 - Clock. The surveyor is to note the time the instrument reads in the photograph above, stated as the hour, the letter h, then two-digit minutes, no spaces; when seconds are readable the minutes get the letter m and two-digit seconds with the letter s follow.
4h07
